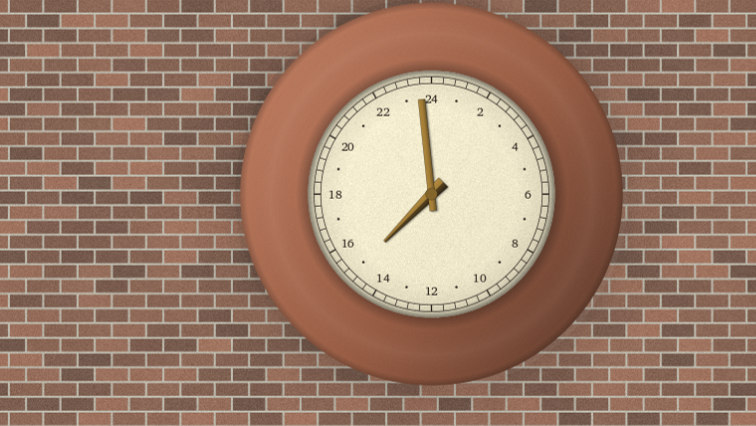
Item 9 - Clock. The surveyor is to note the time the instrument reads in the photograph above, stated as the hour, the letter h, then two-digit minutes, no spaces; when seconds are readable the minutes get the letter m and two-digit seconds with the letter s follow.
14h59
